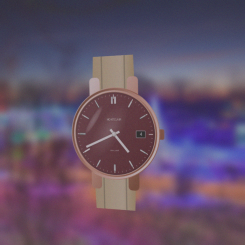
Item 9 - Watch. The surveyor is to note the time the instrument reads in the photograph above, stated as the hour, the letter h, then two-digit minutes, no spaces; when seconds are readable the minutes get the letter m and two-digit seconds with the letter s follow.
4h41
